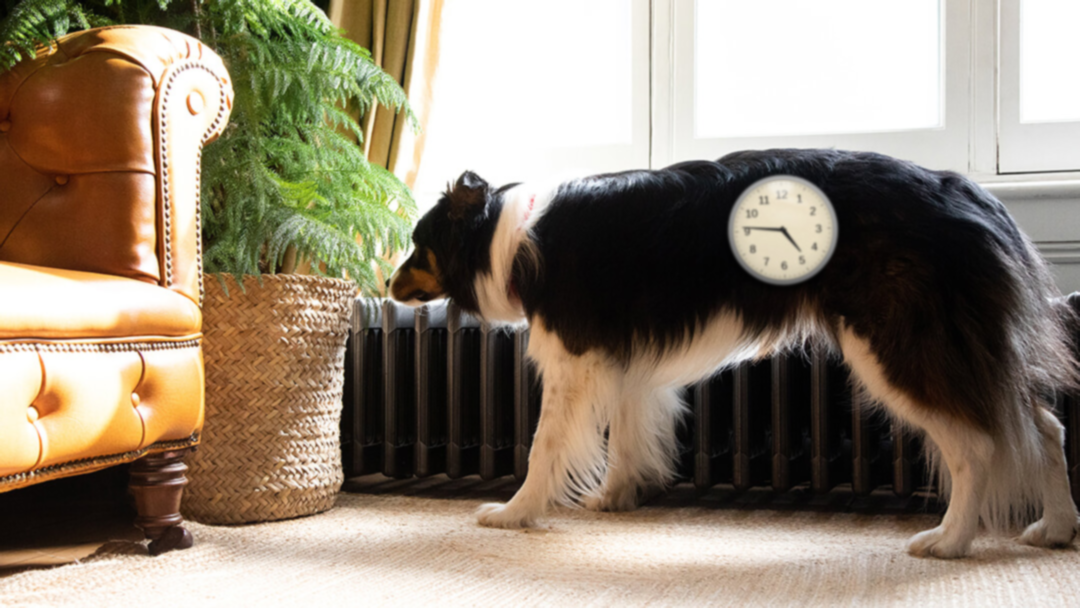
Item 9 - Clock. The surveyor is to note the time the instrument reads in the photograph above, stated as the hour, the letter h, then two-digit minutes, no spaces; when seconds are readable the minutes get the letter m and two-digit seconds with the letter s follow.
4h46
